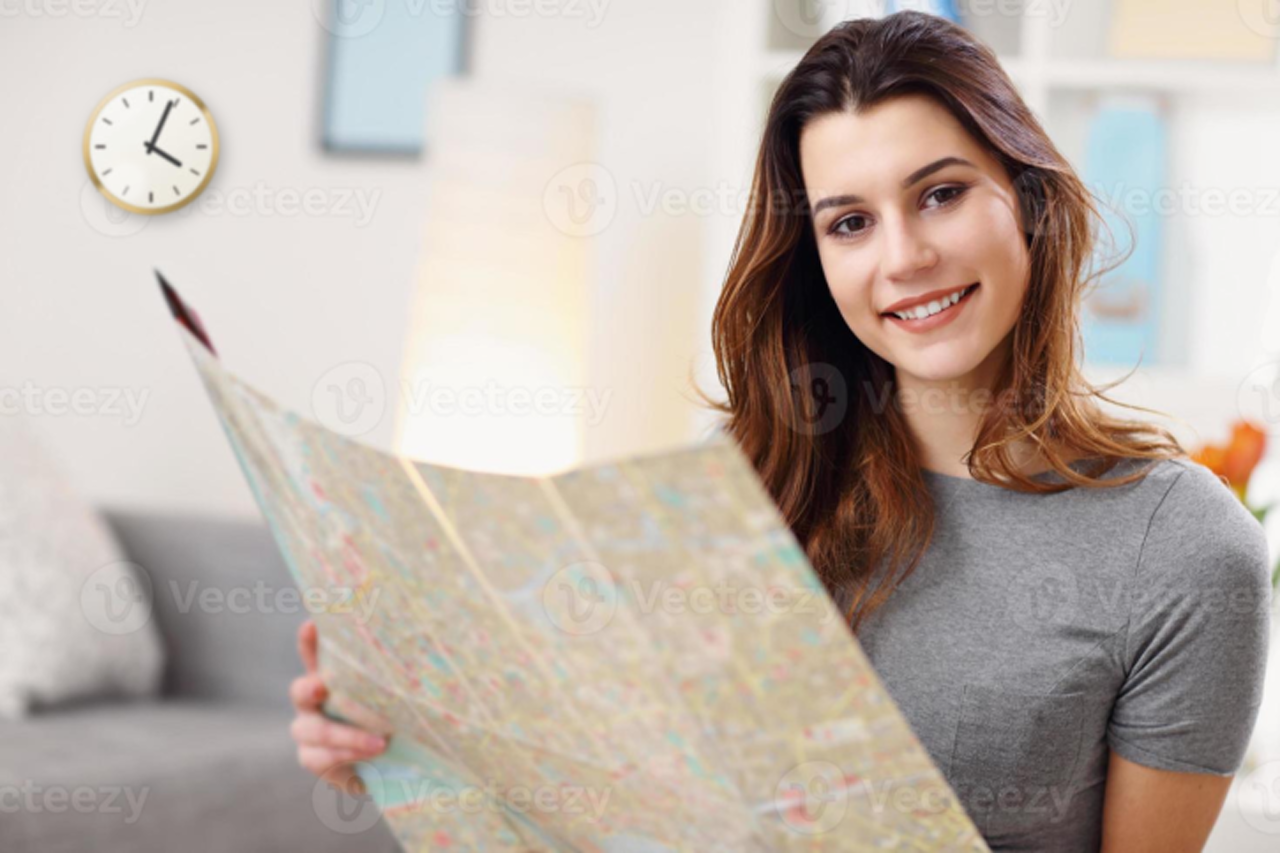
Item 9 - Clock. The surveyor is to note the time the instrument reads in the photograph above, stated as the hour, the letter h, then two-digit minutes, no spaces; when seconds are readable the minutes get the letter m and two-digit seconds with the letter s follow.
4h04
